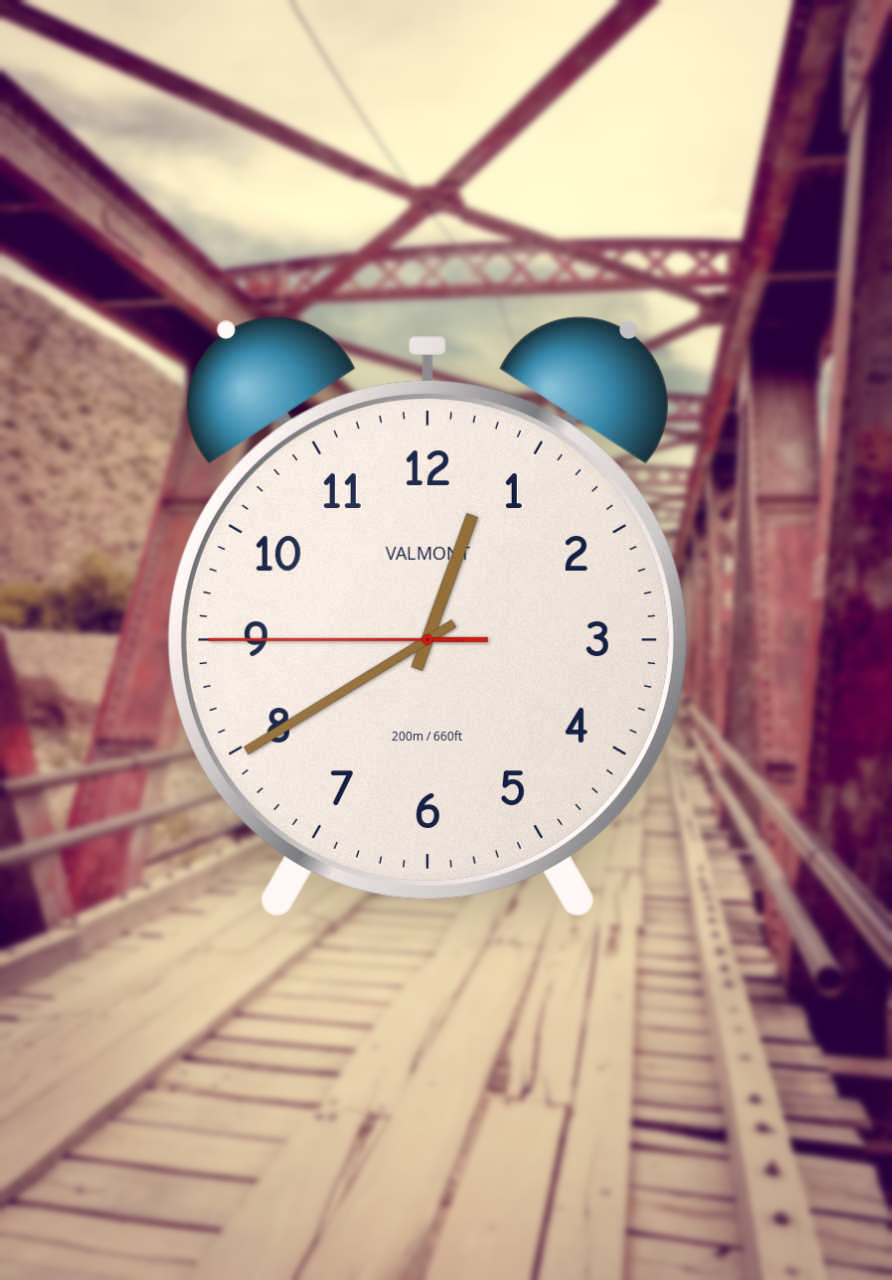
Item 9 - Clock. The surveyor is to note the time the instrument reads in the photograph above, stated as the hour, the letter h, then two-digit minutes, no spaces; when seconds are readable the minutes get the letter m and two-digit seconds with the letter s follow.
12h39m45s
